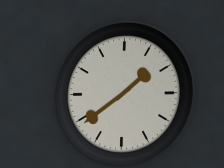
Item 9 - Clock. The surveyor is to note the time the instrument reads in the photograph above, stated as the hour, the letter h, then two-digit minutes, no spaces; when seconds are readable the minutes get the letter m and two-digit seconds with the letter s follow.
1h39
